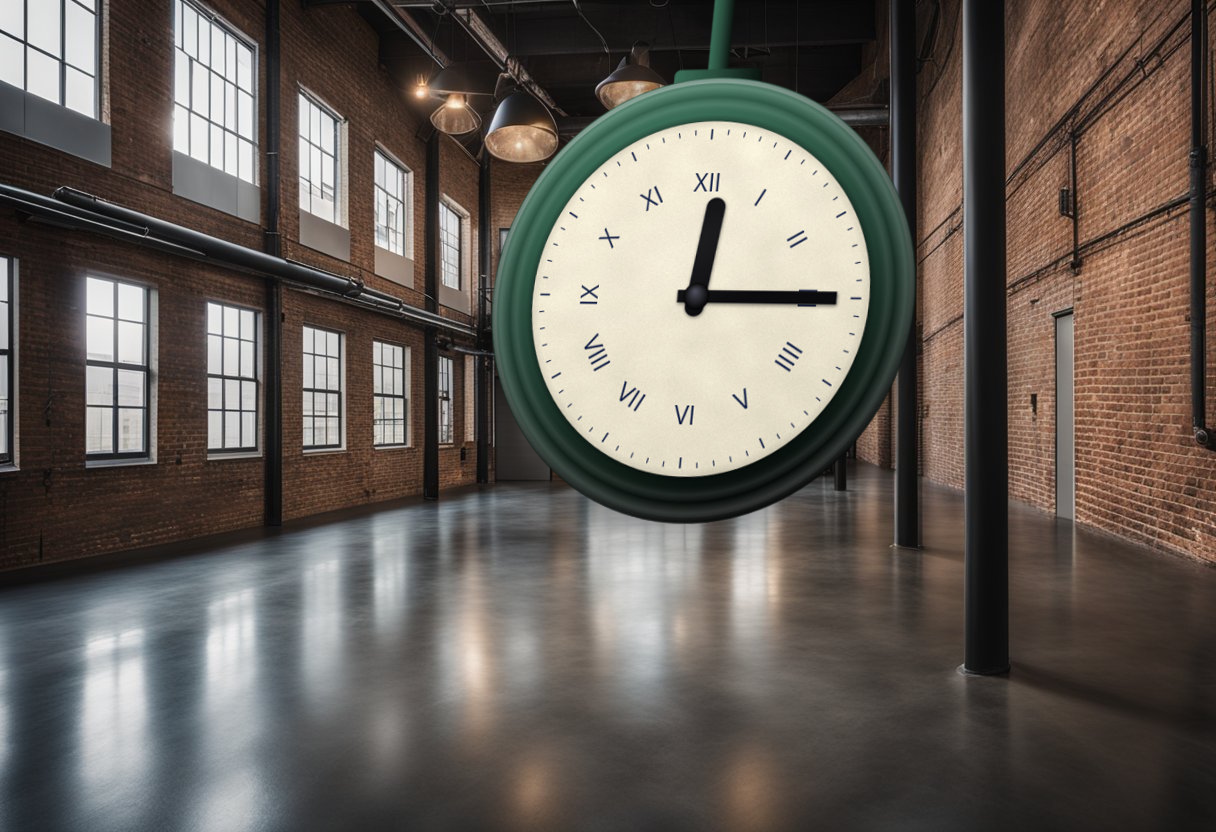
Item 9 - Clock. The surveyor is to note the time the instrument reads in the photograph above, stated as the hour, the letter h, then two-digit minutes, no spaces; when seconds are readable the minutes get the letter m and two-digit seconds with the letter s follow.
12h15
